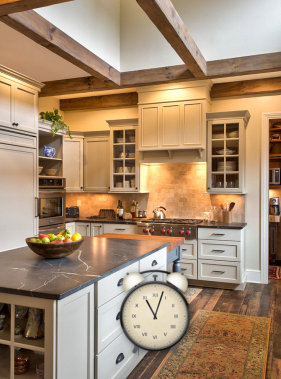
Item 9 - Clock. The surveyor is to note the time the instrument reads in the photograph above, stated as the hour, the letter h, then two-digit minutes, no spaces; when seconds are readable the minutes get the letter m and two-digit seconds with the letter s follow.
11h03
